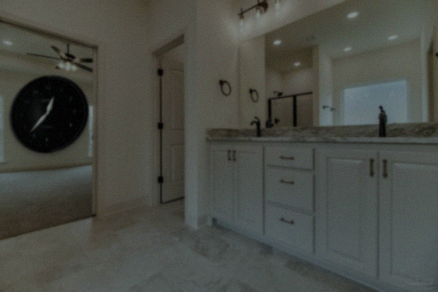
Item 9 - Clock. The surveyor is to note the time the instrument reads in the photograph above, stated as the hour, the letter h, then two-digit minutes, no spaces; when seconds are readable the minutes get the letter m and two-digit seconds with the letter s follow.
12h37
